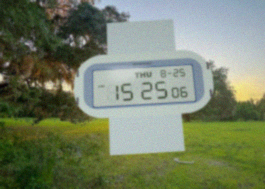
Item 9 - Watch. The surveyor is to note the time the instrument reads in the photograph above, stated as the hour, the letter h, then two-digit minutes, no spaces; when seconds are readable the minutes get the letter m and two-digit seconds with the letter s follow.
15h25m06s
